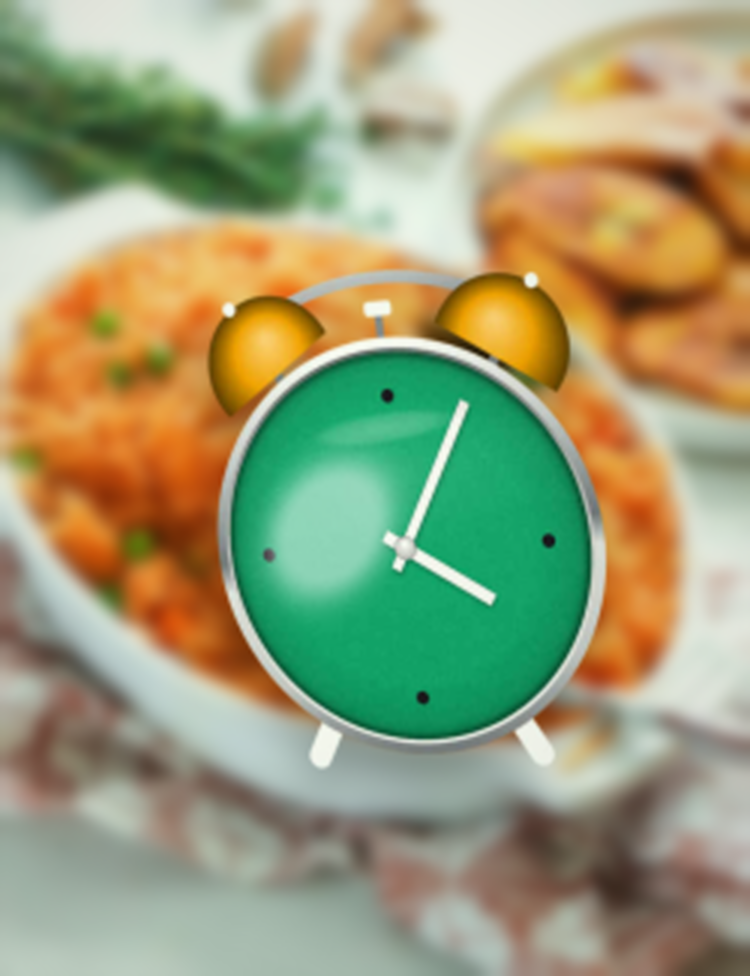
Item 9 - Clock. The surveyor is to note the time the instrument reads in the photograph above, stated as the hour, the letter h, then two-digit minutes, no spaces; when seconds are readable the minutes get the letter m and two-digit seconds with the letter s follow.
4h05
